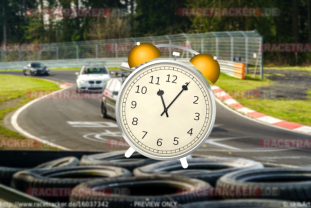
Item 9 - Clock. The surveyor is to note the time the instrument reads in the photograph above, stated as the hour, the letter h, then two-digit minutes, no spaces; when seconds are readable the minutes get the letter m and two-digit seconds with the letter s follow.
11h05
